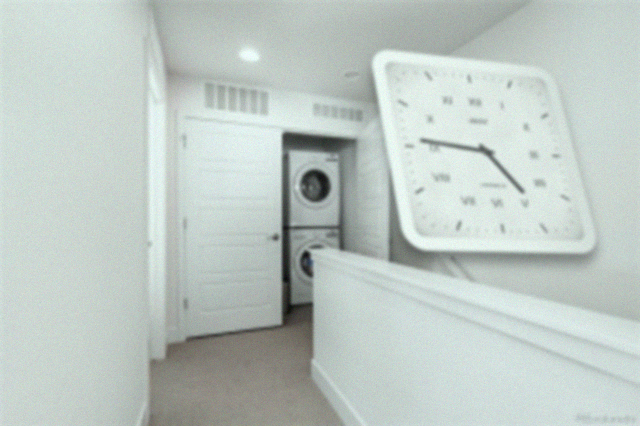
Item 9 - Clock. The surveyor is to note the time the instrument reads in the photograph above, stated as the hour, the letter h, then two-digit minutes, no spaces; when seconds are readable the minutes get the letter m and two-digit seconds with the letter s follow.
4h46
